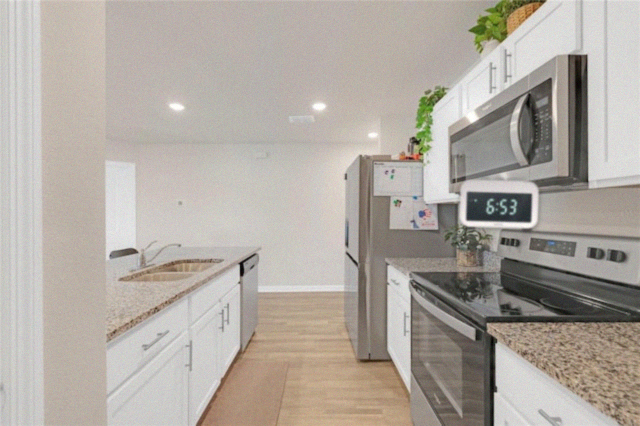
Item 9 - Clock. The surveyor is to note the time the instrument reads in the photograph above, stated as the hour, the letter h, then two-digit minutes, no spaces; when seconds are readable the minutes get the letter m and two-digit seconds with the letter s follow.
6h53
